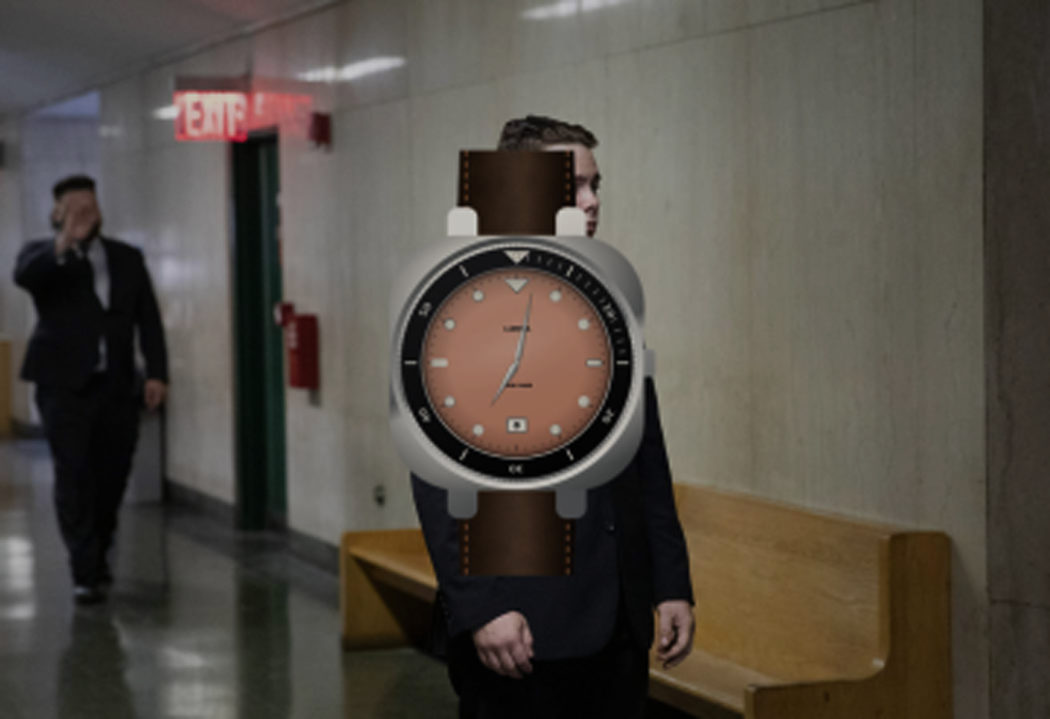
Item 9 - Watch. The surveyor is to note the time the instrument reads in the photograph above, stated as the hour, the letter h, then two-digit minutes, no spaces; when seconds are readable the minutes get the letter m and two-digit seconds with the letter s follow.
7h02
